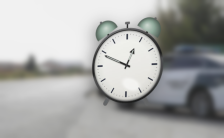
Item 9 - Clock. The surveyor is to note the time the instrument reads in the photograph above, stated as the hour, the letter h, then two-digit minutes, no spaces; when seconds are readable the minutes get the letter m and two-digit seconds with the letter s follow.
12h49
